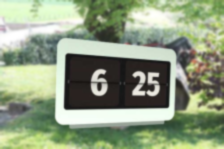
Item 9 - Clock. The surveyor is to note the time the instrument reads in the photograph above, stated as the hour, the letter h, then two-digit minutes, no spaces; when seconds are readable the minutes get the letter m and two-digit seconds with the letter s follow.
6h25
